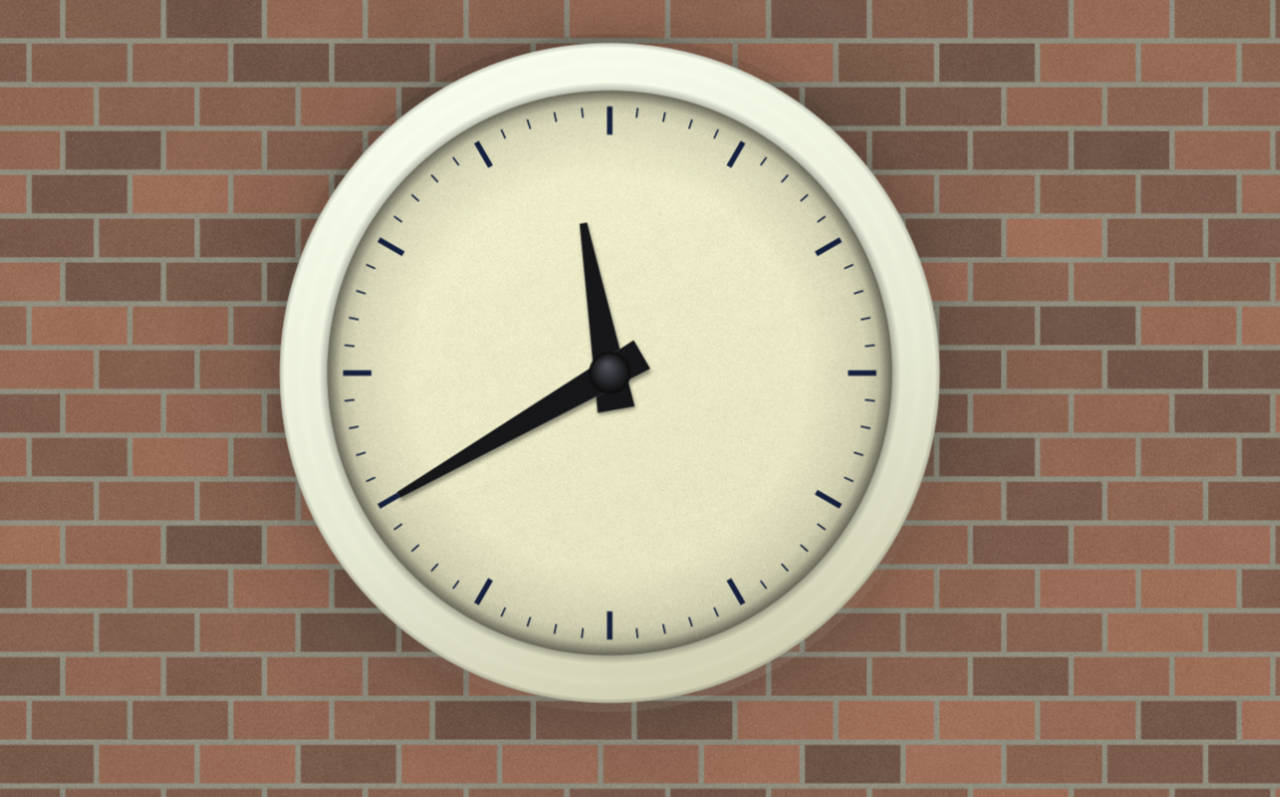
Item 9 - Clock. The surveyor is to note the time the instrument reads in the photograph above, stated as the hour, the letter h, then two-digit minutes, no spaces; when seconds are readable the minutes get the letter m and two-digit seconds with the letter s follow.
11h40
